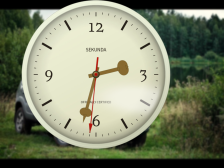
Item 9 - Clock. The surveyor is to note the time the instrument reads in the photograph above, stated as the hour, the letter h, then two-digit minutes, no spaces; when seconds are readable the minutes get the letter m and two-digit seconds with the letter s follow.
2h32m31s
